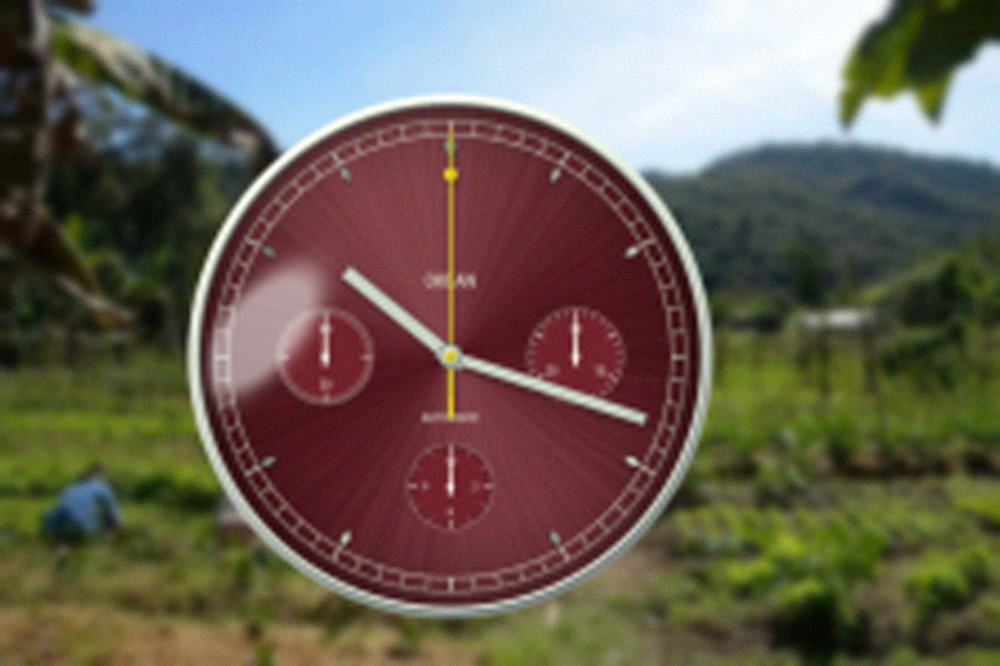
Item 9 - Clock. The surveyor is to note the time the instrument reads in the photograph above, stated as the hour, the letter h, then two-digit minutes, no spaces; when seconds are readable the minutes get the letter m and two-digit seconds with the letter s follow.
10h18
